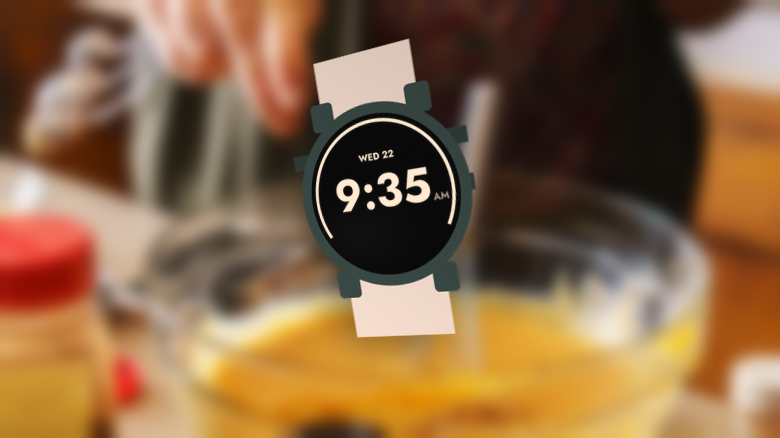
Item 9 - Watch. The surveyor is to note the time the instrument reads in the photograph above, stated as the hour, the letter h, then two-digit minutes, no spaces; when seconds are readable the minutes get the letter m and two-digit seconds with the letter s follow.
9h35
